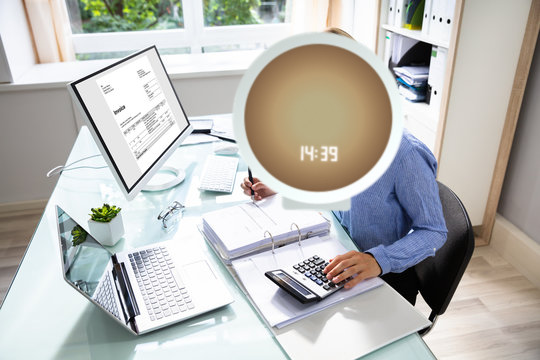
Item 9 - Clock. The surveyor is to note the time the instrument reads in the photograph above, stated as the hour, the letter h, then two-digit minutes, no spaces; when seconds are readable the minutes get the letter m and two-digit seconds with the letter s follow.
14h39
